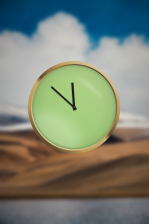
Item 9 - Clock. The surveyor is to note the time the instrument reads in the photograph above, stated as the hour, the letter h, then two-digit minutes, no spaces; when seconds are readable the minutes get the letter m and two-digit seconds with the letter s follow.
11h52
